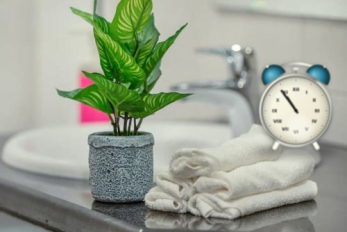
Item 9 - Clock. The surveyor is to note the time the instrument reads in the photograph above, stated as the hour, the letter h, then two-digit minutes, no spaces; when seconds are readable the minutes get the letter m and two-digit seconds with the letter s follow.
10h54
